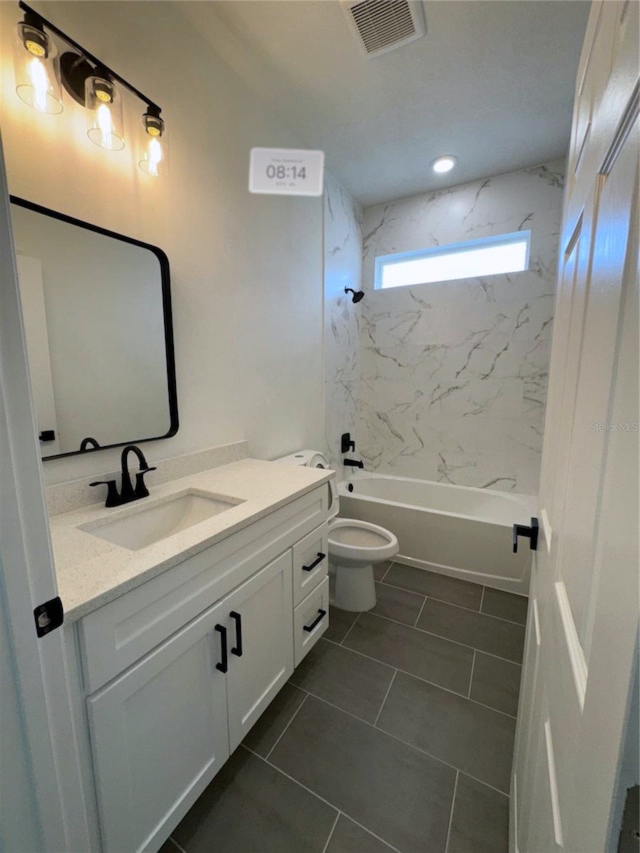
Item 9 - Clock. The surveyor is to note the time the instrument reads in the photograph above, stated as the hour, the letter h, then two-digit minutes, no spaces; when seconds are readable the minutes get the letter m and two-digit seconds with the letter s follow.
8h14
